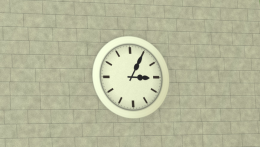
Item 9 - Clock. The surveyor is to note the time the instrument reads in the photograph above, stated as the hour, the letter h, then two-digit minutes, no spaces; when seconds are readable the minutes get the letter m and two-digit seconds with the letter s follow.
3h05
